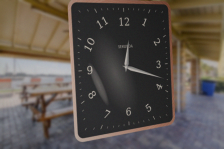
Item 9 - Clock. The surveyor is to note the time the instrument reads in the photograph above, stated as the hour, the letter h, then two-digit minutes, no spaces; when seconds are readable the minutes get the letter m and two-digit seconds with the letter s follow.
12h18
